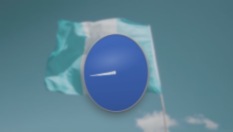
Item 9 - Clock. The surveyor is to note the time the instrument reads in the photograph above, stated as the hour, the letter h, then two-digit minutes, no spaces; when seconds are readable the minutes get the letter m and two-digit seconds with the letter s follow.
8h44
